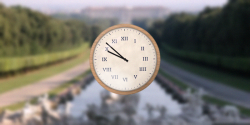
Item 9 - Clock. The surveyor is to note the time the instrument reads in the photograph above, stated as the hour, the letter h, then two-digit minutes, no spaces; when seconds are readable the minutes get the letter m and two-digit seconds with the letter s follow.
9h52
